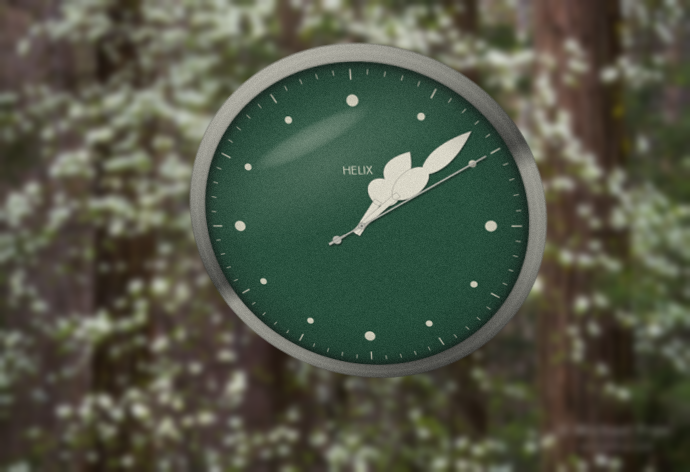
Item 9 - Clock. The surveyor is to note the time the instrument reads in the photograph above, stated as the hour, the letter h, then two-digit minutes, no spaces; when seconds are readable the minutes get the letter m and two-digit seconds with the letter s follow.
1h08m10s
